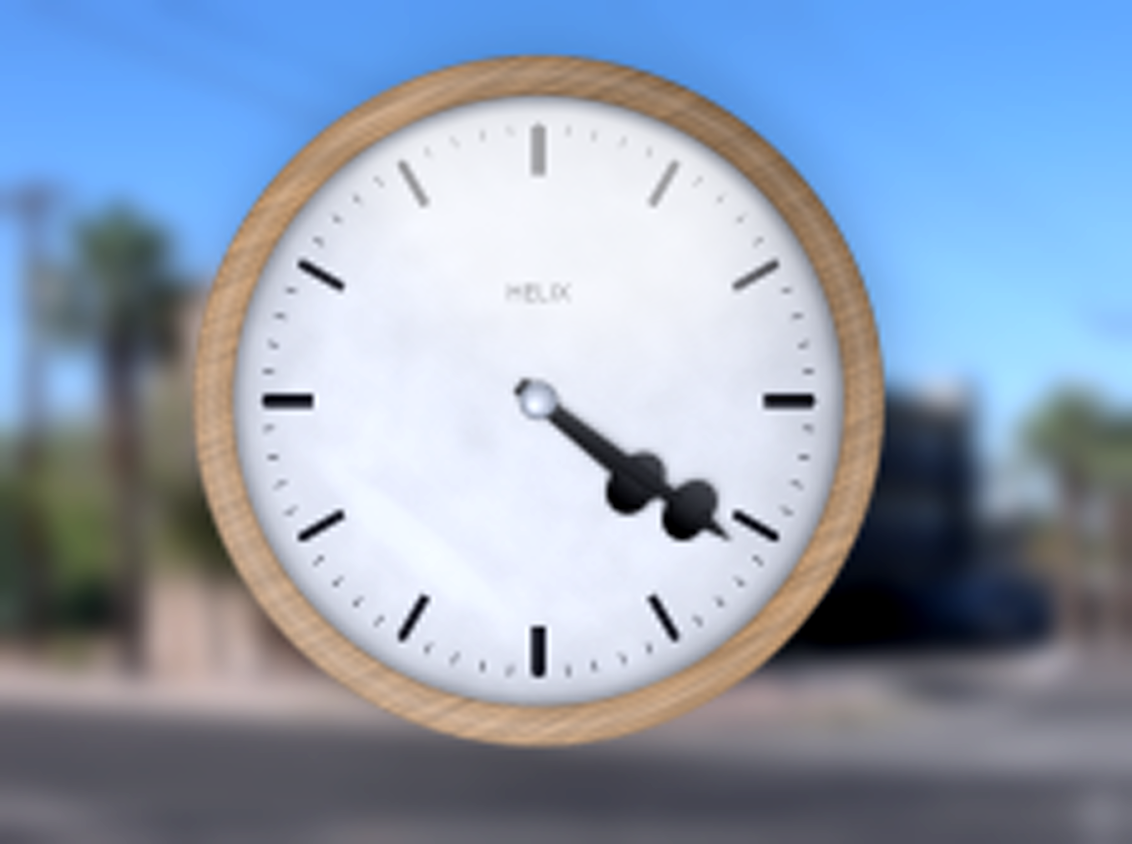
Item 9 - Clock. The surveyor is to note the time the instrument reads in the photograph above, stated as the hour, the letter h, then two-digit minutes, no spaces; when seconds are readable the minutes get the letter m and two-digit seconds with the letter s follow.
4h21
